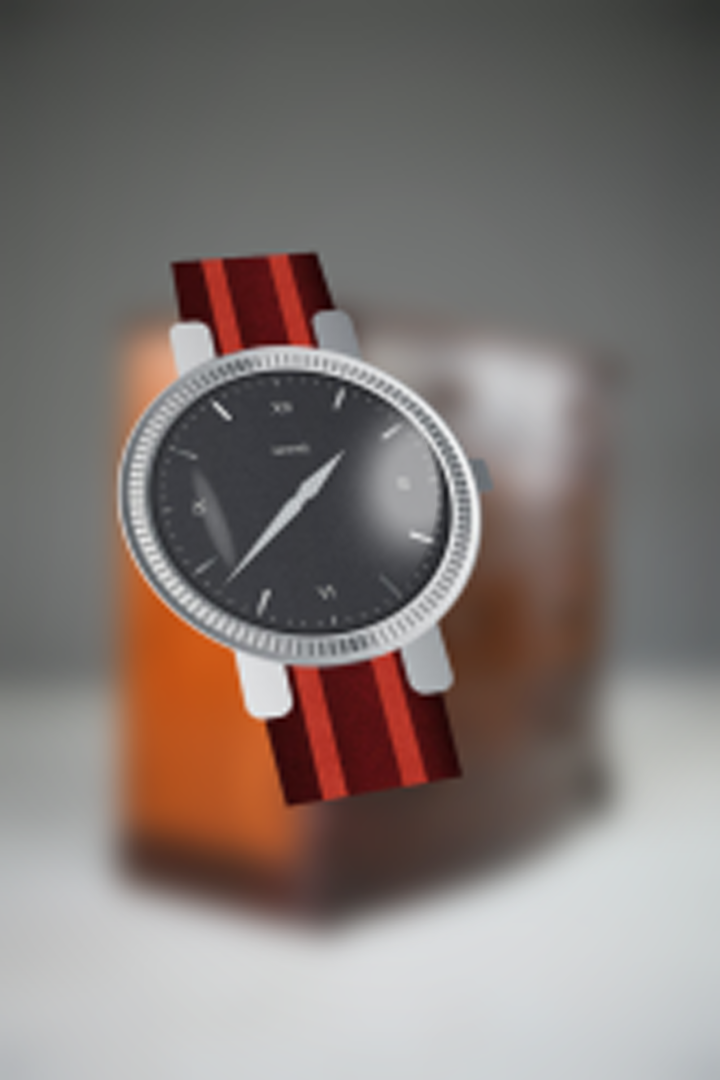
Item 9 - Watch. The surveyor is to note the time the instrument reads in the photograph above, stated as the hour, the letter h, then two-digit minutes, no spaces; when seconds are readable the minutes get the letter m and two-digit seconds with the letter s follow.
1h38
